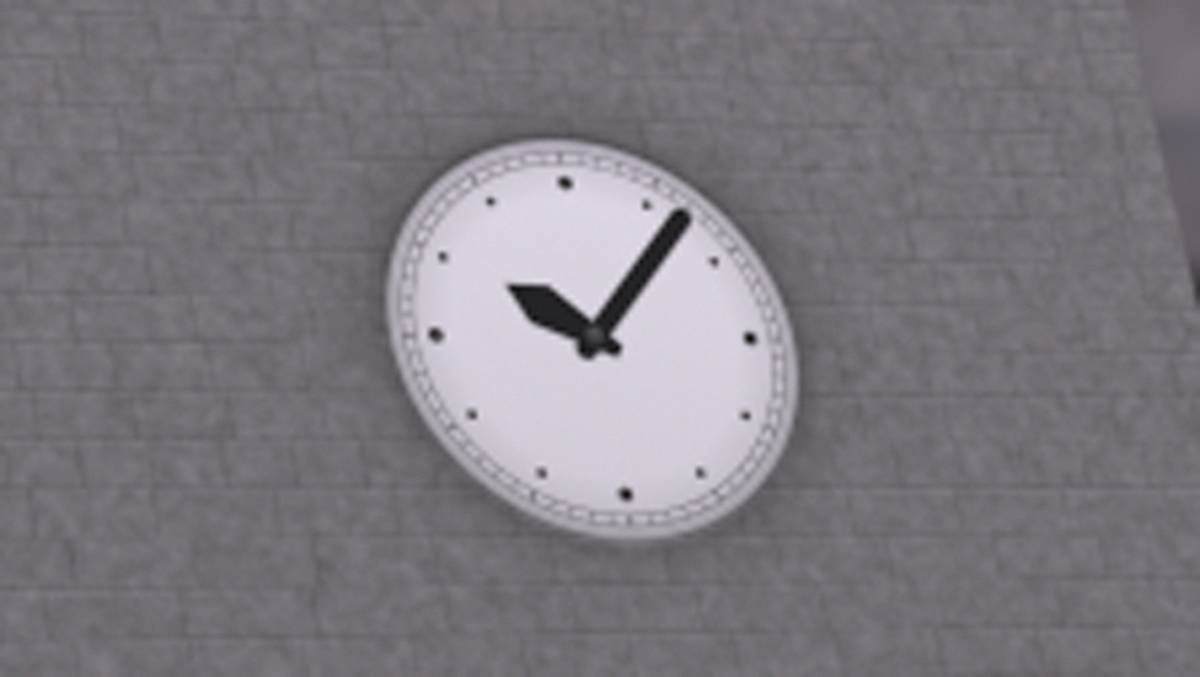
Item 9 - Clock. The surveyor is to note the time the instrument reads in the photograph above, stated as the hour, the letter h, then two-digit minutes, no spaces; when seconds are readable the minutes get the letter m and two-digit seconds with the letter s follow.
10h07
